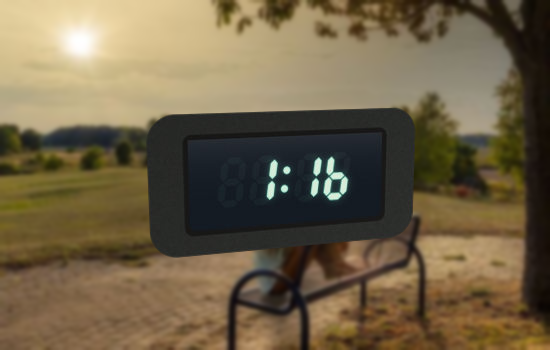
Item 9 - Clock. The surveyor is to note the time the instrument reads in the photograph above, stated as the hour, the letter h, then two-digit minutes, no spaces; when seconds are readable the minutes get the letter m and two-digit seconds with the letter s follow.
1h16
